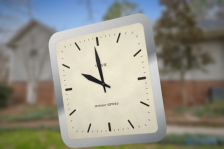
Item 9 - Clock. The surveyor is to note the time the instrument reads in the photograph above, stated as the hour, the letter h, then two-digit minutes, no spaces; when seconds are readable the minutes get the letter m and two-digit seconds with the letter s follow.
9h59
